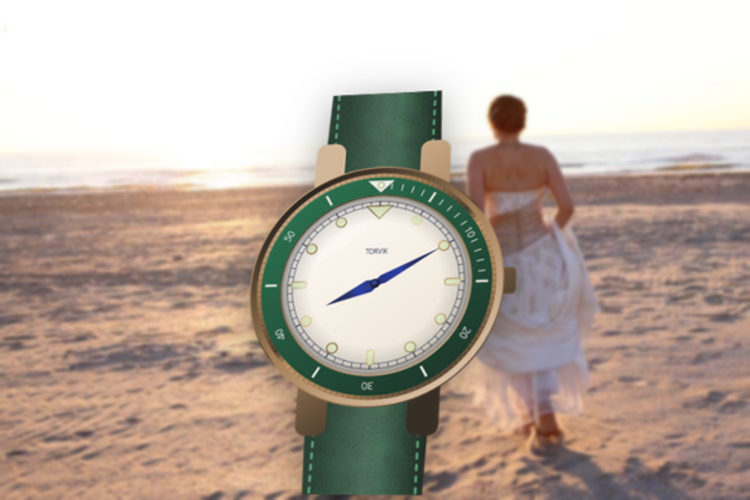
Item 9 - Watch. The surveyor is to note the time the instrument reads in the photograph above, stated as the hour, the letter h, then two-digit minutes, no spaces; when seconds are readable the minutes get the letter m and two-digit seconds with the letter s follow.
8h10
